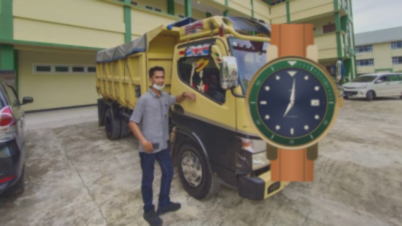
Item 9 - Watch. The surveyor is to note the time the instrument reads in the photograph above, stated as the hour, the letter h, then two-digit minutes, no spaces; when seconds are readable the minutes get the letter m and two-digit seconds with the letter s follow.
7h01
